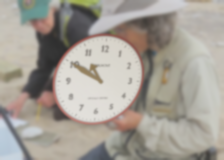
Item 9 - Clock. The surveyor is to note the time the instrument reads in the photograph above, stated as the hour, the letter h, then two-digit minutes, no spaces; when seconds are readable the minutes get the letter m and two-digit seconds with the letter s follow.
10h50
